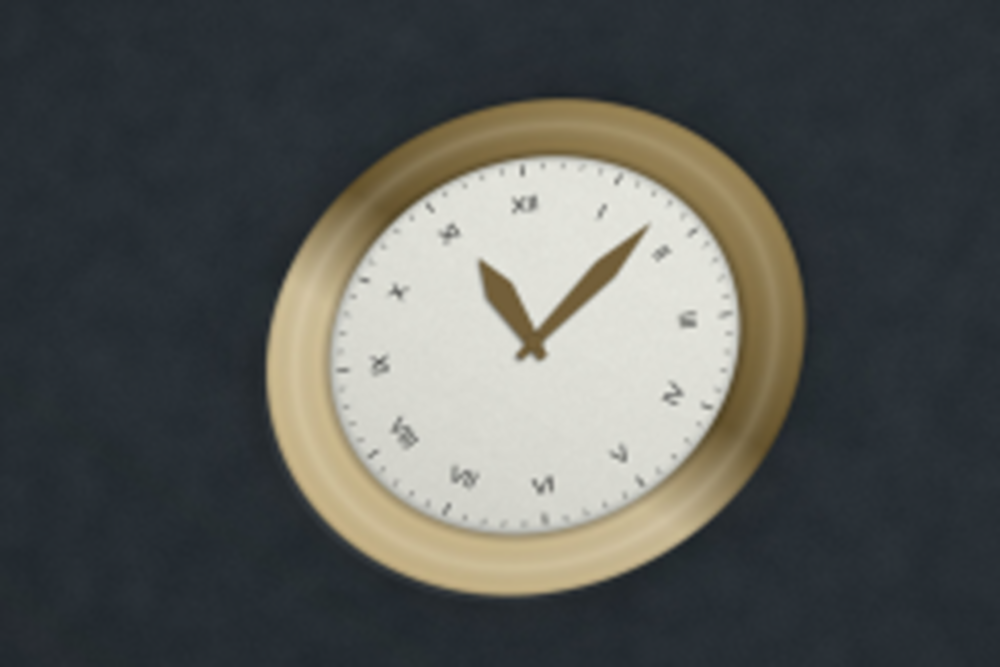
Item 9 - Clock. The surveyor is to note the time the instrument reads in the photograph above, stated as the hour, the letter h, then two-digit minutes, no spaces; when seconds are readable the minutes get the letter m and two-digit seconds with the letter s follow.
11h08
